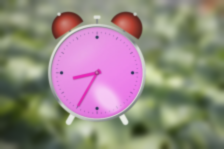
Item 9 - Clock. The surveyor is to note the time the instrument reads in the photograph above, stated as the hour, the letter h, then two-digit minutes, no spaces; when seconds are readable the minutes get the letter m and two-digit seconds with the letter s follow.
8h35
